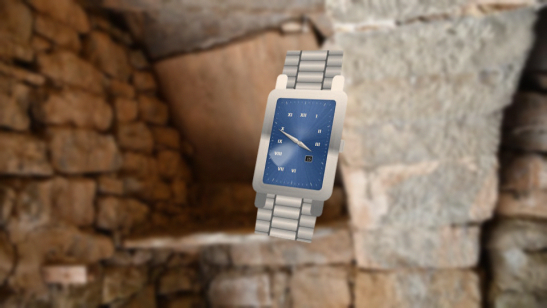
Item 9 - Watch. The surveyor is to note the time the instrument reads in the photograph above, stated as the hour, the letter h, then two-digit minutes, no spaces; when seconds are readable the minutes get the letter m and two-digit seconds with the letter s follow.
3h49
